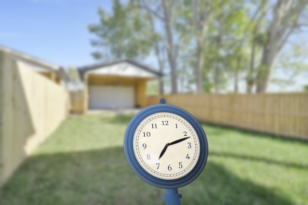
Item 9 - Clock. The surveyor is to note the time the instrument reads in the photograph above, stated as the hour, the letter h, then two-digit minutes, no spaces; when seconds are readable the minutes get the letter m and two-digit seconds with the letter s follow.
7h12
